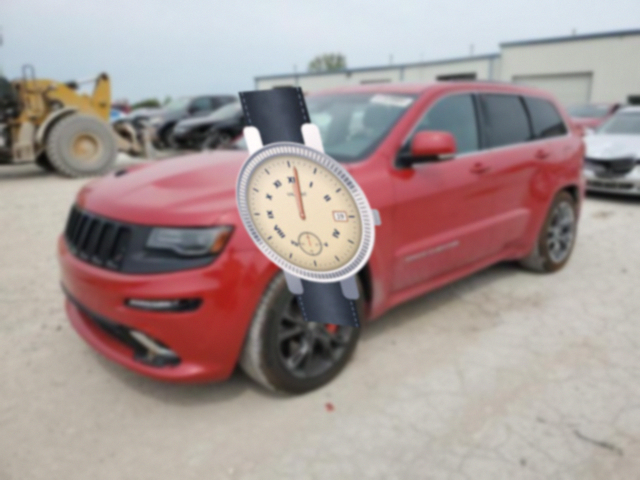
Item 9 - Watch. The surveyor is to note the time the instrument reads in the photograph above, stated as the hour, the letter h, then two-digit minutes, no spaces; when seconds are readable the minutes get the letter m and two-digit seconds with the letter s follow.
12h01
